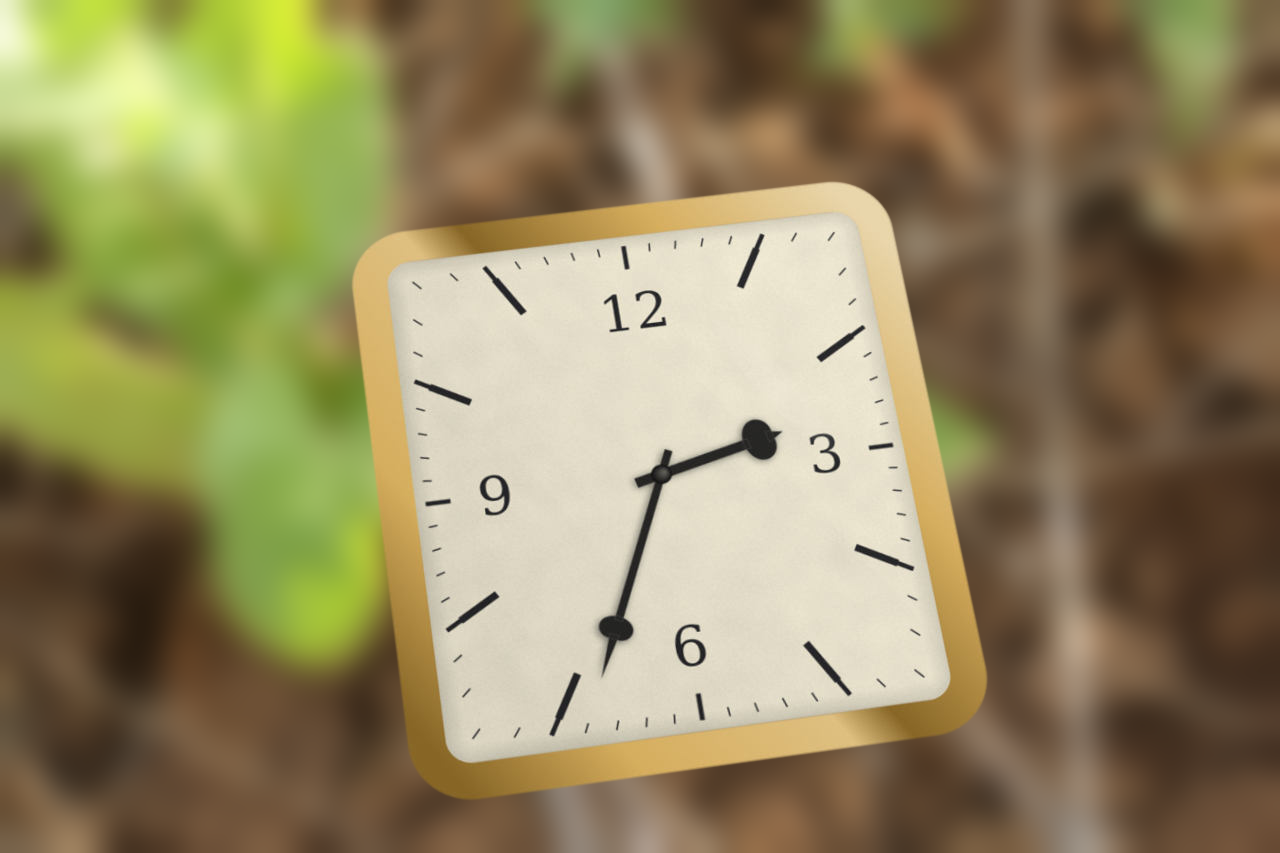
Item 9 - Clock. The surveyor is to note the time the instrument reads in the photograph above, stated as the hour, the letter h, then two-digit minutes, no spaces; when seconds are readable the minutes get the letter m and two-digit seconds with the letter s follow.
2h34
